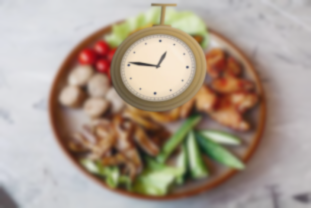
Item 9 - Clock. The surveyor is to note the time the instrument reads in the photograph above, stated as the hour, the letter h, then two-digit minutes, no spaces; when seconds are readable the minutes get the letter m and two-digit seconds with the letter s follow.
12h46
